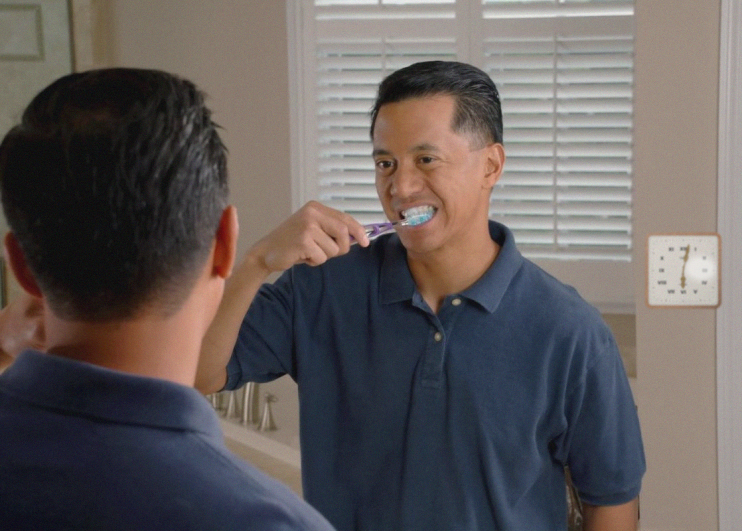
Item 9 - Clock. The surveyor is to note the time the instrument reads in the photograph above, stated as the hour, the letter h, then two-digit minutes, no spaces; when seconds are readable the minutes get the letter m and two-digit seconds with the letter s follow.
6h02
